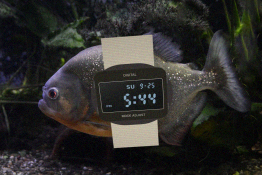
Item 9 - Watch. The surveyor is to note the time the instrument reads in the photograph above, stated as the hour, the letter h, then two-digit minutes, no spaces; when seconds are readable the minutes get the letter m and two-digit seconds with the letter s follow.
5h44
